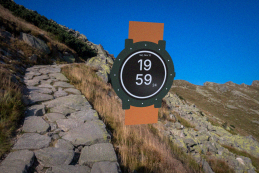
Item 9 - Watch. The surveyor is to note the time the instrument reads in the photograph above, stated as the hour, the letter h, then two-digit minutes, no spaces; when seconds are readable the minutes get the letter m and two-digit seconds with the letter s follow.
19h59
